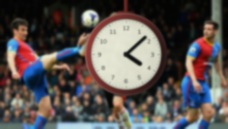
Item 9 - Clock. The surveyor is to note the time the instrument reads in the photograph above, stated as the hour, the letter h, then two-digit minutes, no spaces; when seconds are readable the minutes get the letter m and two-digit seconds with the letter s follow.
4h08
